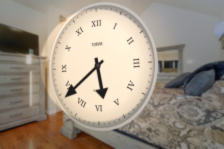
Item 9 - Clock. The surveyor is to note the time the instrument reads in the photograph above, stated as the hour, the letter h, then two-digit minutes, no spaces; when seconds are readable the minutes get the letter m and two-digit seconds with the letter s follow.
5h39
